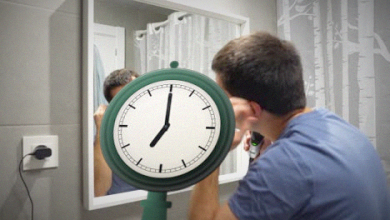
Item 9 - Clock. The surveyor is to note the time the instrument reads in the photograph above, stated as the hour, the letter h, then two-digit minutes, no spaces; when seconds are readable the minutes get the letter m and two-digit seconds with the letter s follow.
7h00
